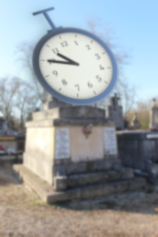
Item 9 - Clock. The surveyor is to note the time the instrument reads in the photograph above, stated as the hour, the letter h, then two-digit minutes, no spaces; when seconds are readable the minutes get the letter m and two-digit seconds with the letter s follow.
10h50
